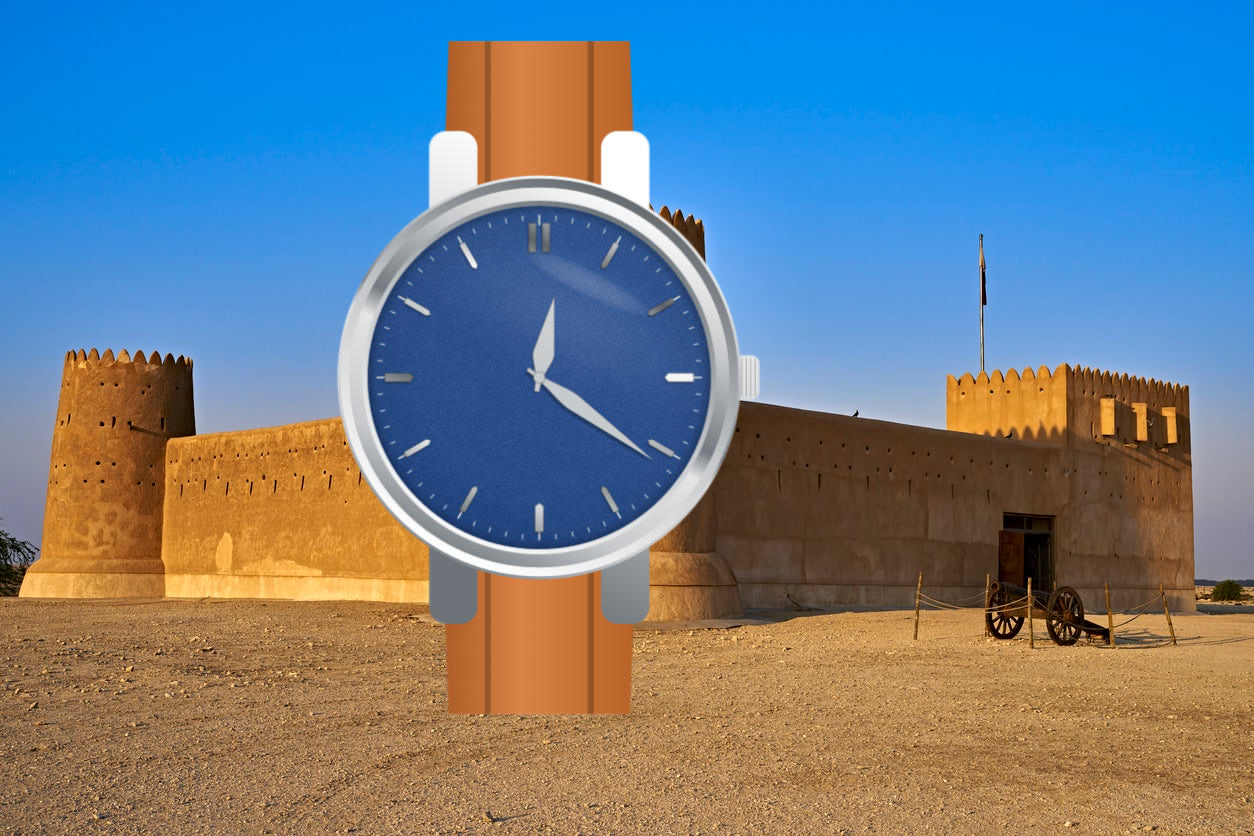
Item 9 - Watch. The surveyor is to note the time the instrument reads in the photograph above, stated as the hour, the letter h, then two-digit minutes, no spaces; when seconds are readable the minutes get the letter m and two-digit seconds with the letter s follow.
12h21
